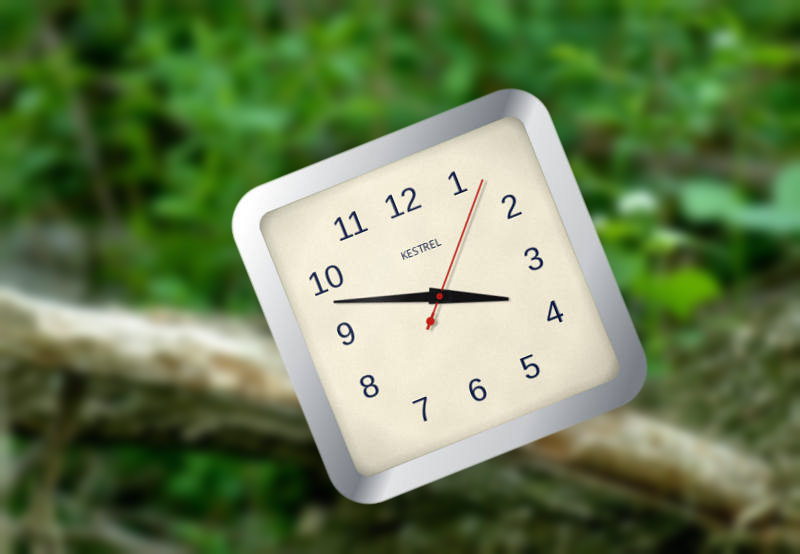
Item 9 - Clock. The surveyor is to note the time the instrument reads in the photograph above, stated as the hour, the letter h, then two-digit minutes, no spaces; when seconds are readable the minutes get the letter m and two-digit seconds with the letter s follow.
3h48m07s
